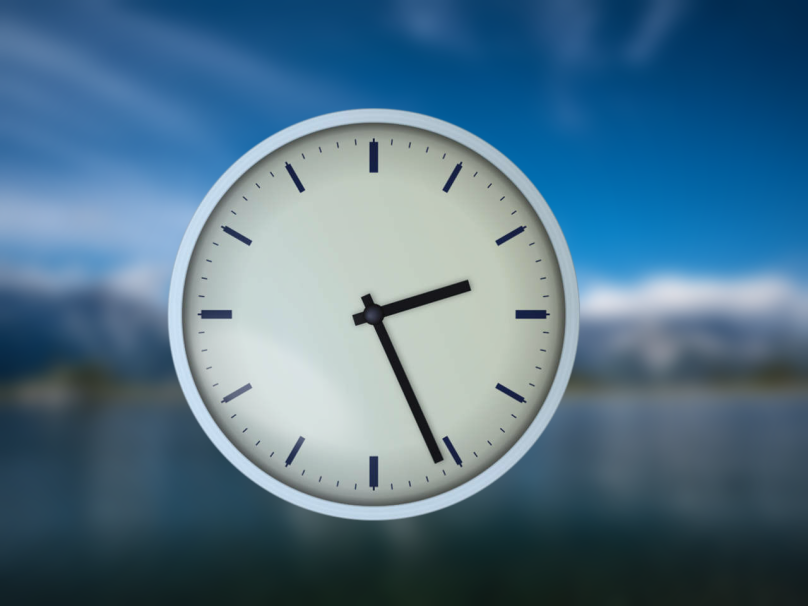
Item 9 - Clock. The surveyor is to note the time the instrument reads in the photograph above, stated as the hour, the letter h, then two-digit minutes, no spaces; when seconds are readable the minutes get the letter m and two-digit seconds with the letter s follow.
2h26
